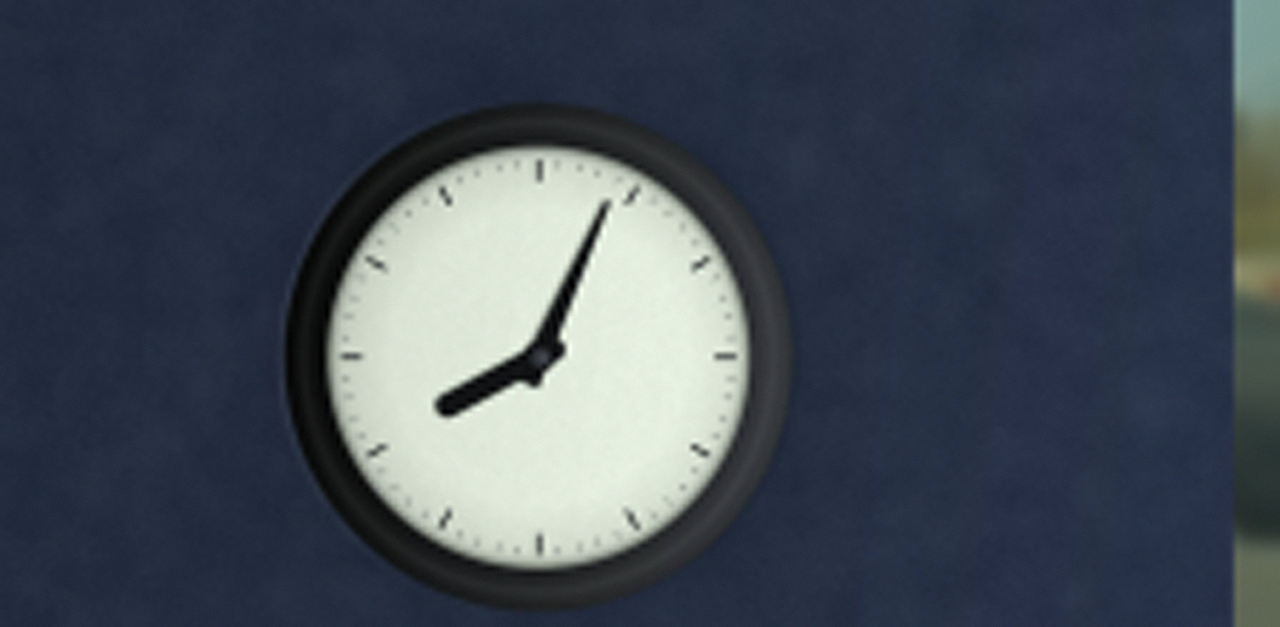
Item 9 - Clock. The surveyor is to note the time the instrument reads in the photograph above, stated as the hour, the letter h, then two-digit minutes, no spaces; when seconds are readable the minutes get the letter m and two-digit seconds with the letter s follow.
8h04
